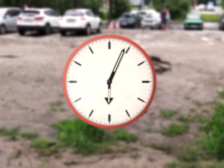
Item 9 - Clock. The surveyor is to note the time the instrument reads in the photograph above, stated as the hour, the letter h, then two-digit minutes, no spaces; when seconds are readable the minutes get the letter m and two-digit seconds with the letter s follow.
6h04
